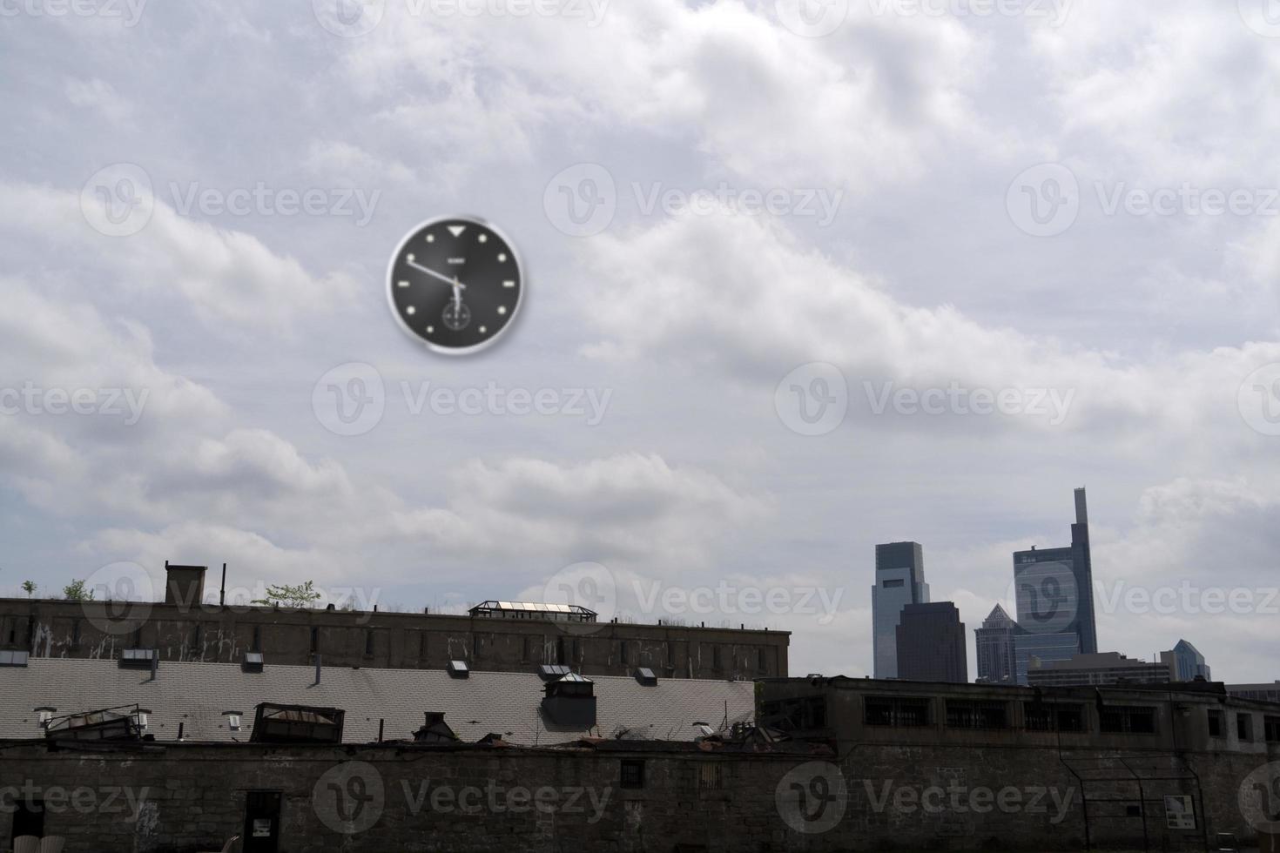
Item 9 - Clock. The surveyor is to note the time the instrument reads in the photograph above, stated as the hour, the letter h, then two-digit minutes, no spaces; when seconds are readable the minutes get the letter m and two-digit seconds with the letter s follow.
5h49
